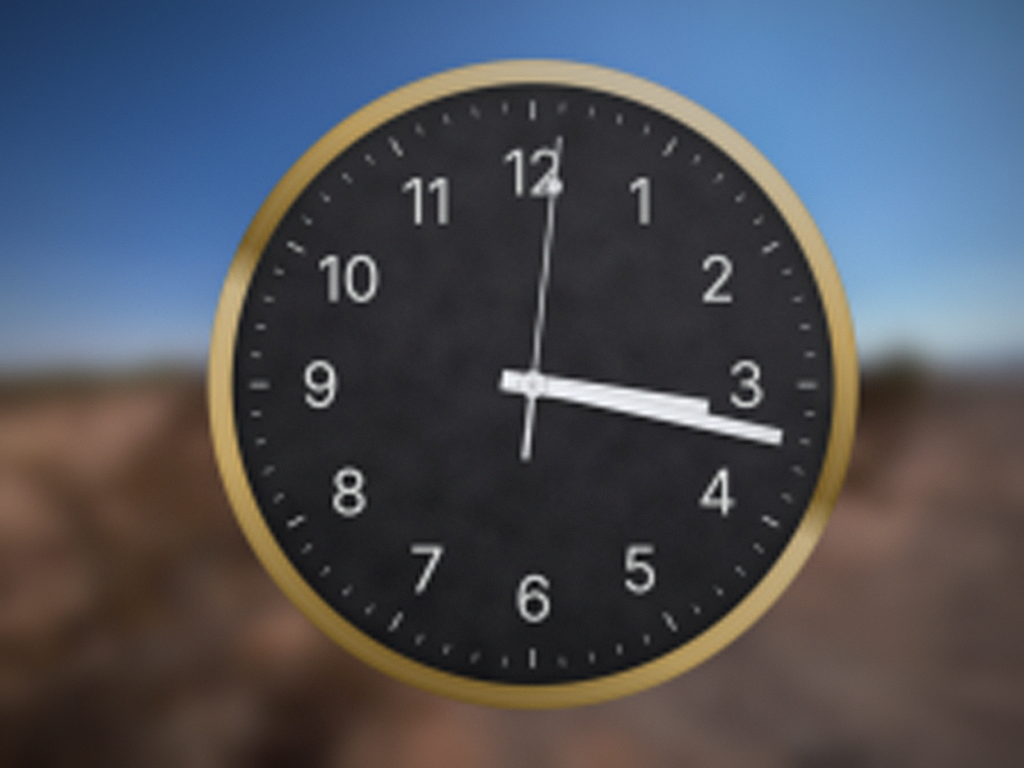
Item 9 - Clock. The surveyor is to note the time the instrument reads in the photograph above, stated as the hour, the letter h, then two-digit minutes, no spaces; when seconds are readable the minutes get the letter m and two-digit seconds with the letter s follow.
3h17m01s
